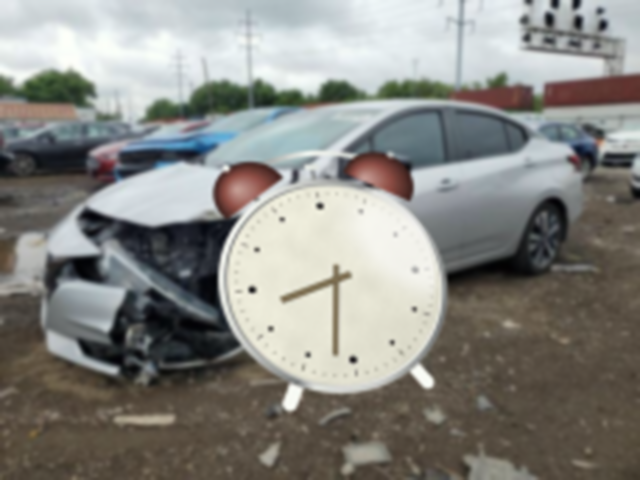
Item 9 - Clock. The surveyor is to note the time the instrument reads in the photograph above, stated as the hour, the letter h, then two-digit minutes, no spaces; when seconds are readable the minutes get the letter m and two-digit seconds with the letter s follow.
8h32
